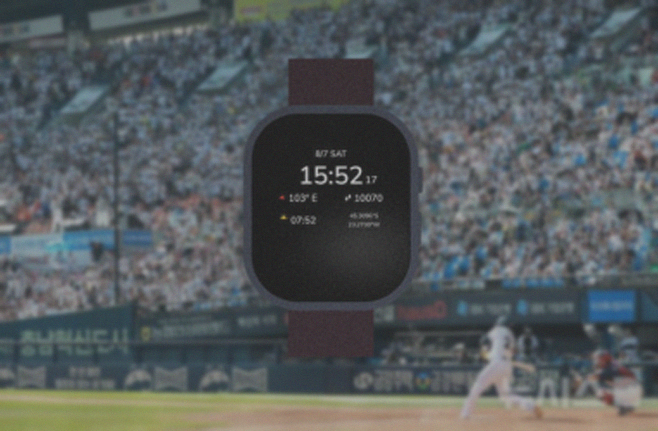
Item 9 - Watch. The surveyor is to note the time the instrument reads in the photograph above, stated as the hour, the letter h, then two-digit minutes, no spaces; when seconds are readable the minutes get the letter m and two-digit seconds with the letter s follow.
15h52
